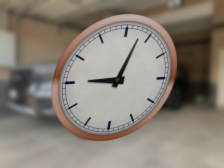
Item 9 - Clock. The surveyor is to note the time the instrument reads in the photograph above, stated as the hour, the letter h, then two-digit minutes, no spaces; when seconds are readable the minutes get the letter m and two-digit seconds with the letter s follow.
9h03
